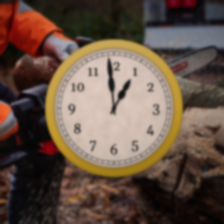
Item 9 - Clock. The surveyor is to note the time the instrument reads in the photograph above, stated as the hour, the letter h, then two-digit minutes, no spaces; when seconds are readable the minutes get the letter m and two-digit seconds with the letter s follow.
12h59
